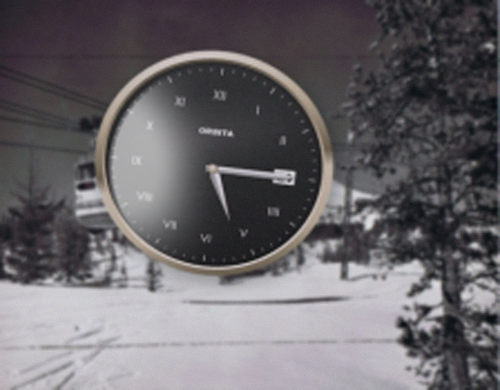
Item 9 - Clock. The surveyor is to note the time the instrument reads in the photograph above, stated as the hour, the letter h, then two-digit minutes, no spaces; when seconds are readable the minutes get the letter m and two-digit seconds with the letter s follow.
5h15
